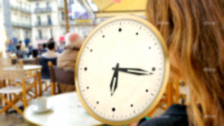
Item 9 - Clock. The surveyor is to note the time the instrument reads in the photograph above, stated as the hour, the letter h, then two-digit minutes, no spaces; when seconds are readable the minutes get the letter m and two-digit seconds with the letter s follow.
6h16
